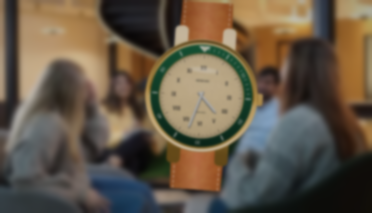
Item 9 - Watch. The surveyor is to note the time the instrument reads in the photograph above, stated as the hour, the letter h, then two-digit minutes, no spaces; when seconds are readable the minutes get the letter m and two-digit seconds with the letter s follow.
4h33
